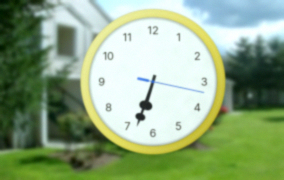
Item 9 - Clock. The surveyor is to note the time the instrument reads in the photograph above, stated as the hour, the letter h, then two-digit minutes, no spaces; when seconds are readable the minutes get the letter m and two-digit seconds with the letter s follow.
6h33m17s
